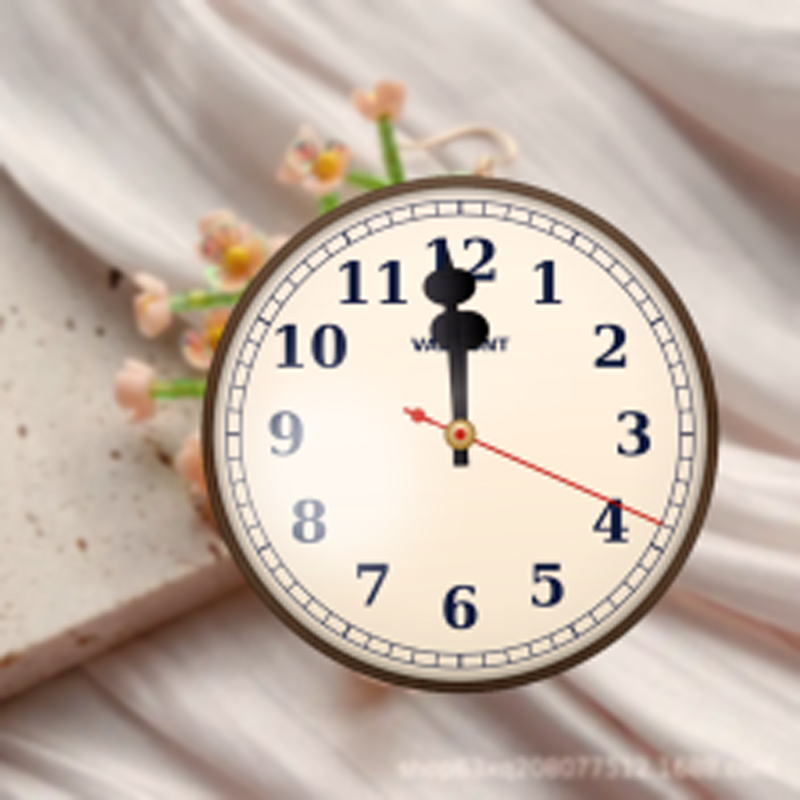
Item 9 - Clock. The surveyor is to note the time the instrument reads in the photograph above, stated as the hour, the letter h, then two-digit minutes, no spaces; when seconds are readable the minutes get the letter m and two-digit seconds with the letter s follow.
11h59m19s
